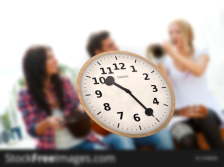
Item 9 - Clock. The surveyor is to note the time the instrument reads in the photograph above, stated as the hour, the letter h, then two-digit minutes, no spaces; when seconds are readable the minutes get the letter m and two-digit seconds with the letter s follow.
10h25
